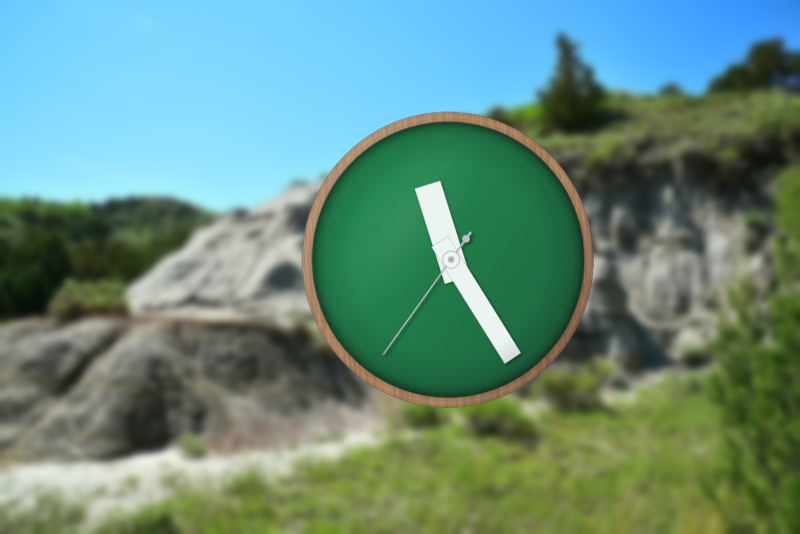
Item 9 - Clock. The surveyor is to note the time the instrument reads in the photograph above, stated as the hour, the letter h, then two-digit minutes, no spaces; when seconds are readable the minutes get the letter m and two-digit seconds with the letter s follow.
11h24m36s
